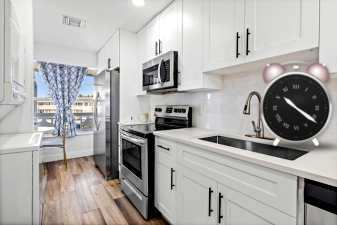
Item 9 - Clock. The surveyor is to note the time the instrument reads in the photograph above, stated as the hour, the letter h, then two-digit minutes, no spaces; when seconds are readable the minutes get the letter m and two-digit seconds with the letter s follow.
10h21
